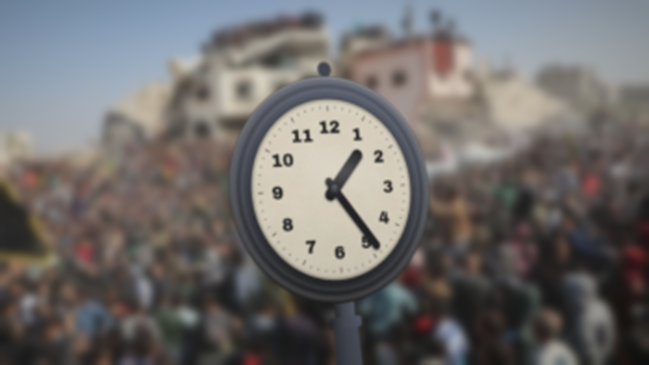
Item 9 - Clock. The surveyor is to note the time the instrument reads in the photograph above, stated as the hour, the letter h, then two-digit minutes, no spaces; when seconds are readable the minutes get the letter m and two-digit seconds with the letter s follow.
1h24
